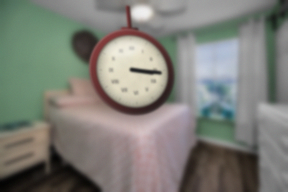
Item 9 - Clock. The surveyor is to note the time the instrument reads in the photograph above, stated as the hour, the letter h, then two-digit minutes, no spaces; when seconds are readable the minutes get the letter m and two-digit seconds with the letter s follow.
3h16
